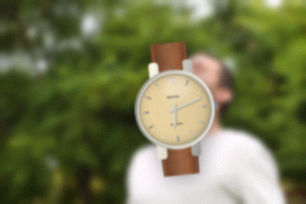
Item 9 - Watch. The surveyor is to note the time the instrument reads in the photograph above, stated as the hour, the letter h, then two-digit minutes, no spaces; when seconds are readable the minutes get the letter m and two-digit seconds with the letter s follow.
6h12
